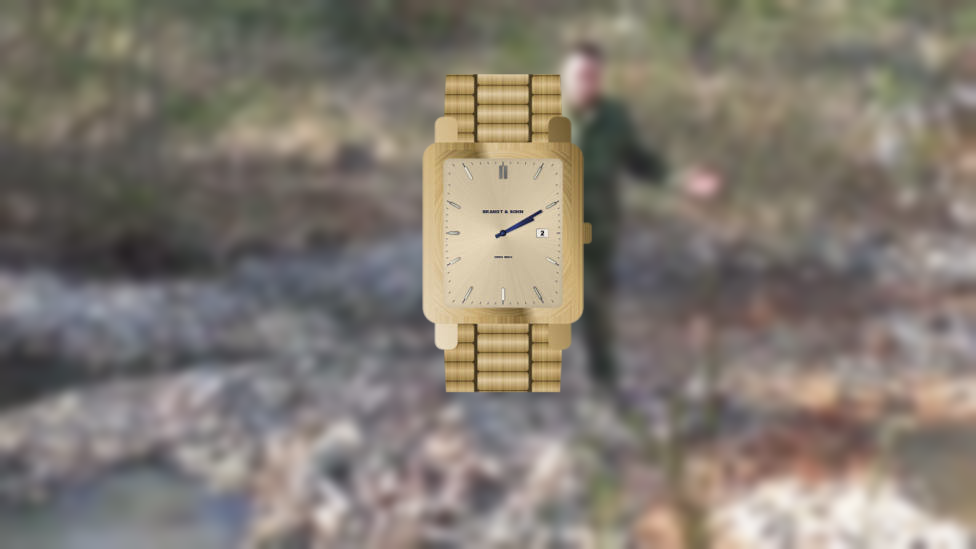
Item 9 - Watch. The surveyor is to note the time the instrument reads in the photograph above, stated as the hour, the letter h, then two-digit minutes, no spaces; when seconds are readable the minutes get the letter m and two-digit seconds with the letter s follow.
2h10
